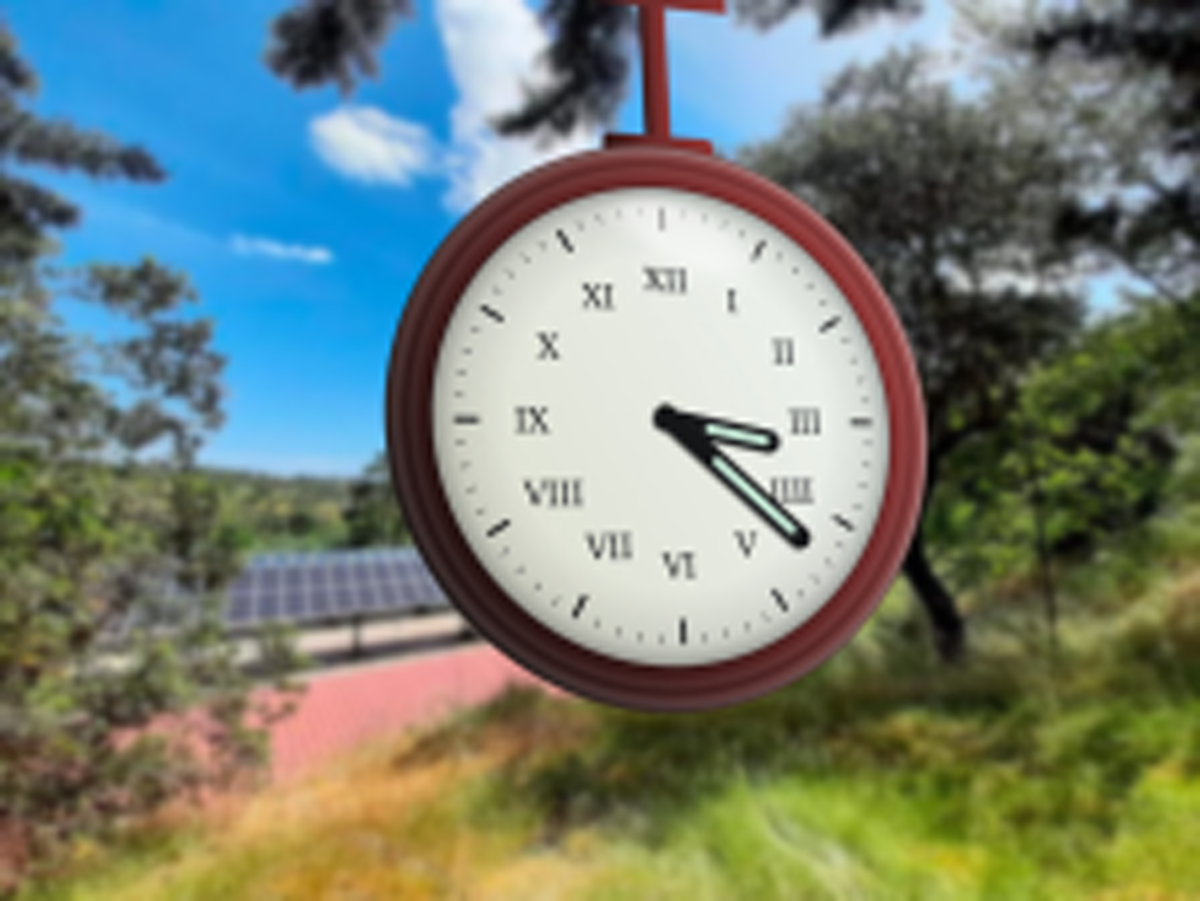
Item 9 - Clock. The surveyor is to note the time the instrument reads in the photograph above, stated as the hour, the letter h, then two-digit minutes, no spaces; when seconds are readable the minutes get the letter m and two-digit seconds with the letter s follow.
3h22
